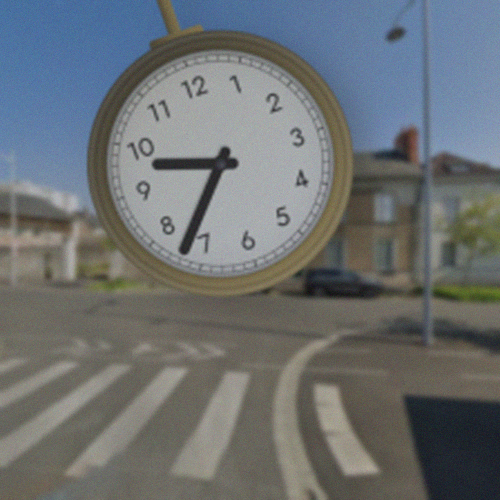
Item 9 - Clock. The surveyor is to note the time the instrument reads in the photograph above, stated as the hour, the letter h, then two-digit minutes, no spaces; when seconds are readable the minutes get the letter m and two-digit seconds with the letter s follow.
9h37
